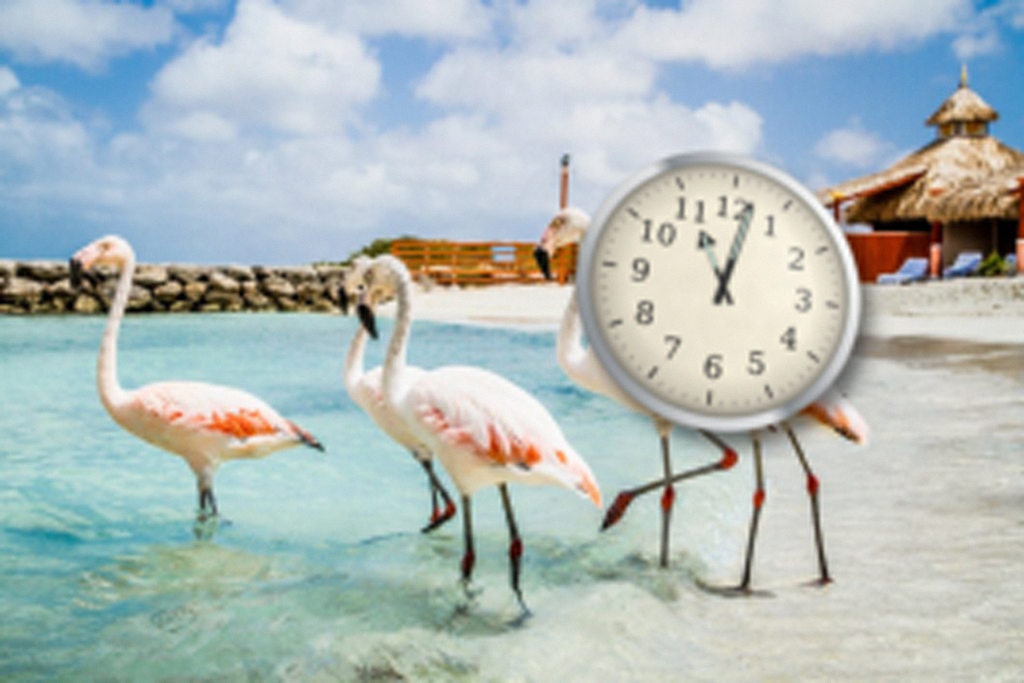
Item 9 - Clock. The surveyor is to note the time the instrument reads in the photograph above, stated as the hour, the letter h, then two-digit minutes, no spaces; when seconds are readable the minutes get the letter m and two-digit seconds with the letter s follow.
11h02
